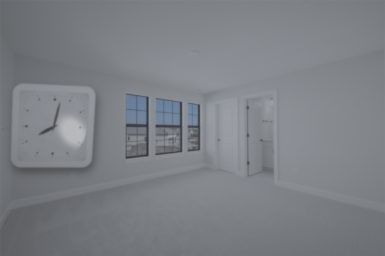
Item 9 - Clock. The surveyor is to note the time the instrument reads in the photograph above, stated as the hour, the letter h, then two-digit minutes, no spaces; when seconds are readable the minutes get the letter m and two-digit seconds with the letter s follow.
8h02
